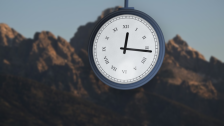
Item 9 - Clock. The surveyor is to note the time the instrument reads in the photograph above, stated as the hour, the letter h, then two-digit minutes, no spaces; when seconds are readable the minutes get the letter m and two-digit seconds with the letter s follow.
12h16
